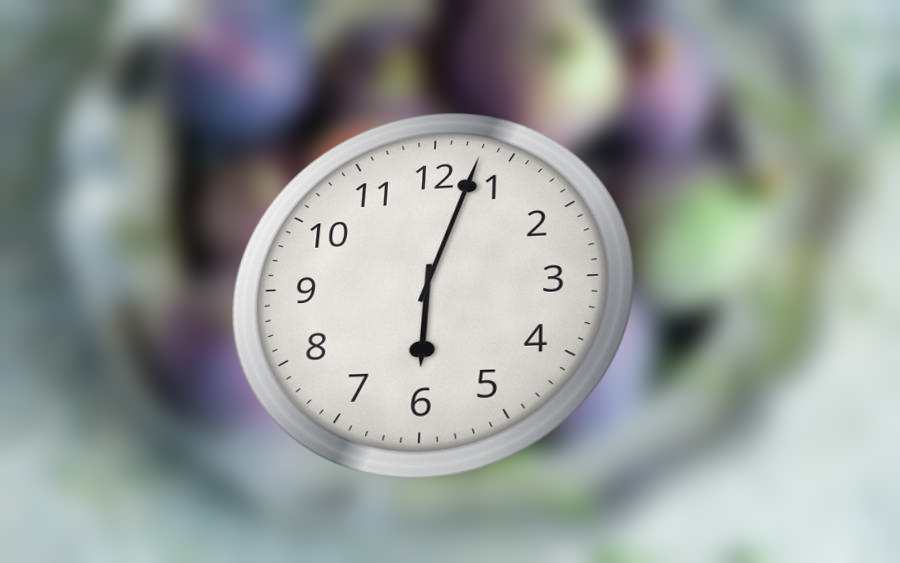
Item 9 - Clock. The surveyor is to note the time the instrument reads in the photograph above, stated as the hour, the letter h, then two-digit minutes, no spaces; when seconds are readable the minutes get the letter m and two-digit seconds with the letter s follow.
6h03
